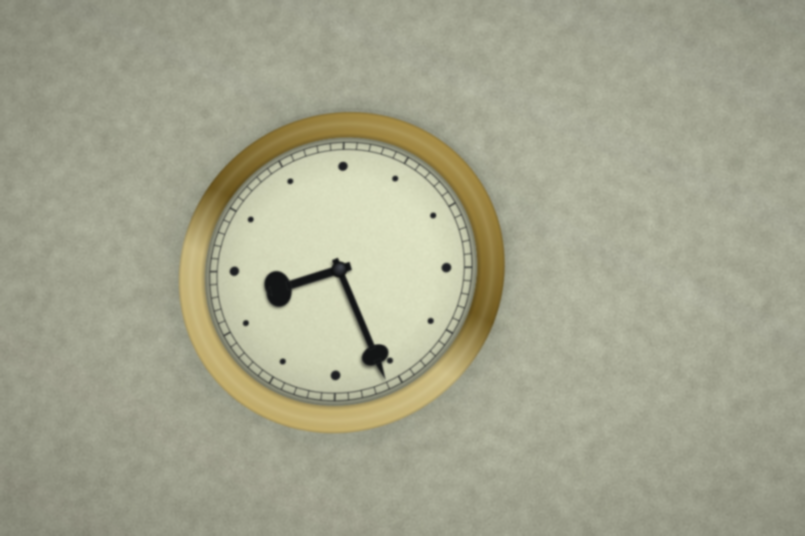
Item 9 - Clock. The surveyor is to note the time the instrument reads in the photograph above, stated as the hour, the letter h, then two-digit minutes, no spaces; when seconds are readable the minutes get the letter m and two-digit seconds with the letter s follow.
8h26
